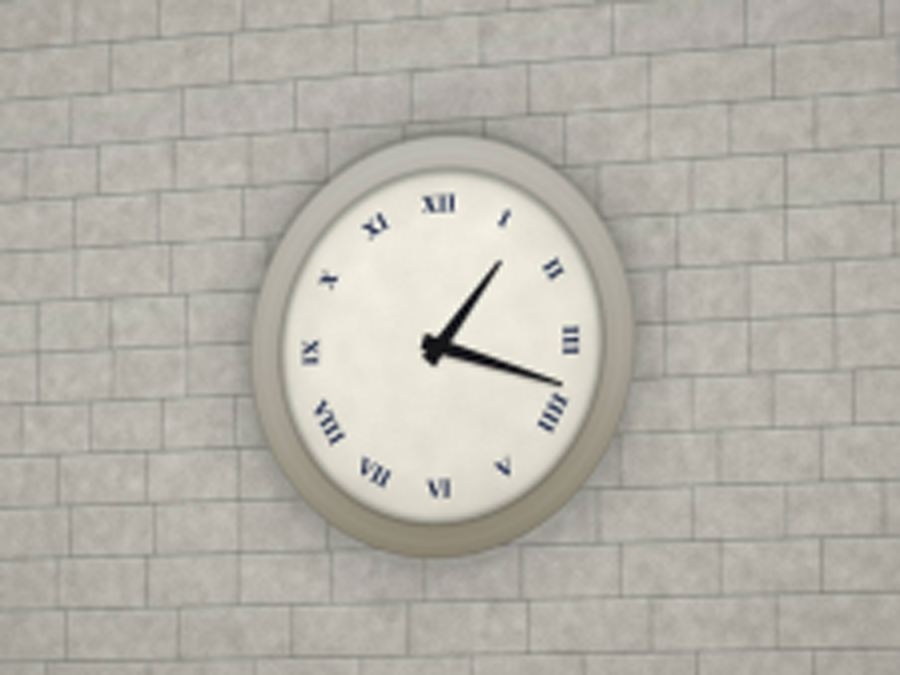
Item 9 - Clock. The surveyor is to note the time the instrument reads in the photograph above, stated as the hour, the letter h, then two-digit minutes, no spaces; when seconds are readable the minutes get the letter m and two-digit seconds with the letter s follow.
1h18
